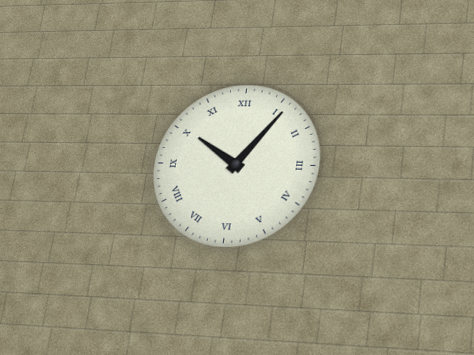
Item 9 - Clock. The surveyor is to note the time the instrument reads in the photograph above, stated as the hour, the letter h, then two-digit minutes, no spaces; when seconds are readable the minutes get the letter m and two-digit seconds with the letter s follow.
10h06
